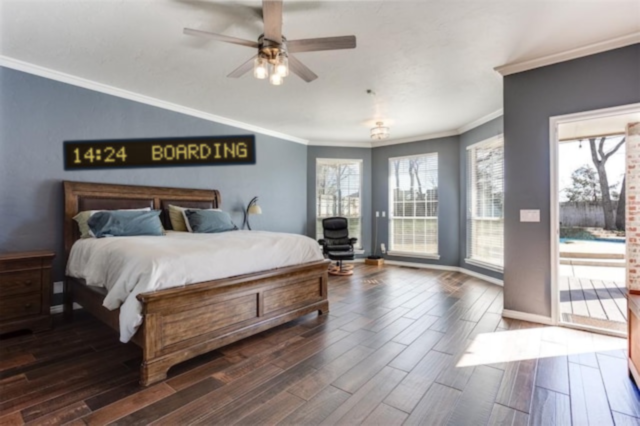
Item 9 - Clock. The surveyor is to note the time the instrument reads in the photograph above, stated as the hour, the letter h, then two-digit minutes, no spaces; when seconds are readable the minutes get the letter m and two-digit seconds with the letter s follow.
14h24
